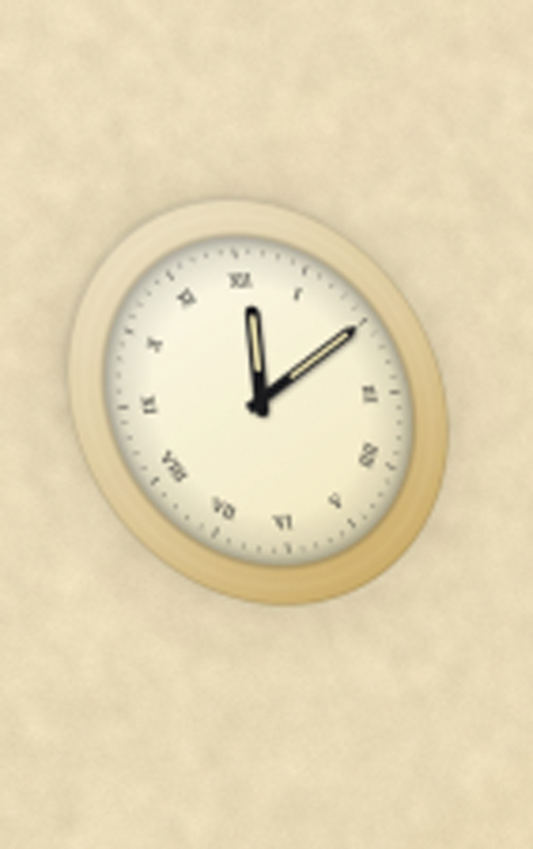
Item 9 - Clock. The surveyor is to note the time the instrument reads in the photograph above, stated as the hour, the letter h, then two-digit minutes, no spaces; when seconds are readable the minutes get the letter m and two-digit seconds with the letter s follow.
12h10
